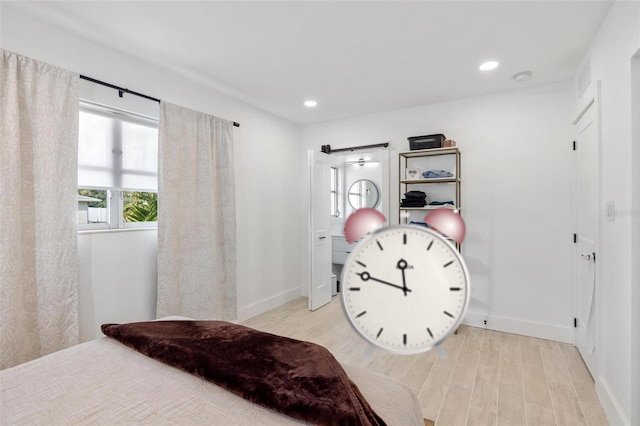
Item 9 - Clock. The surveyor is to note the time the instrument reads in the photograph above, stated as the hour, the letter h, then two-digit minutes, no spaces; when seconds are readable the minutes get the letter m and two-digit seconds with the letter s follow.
11h48
